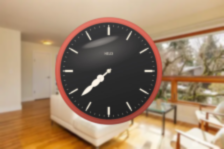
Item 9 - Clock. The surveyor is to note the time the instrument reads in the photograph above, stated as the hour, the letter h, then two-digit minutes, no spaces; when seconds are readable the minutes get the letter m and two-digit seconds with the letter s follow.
7h38
